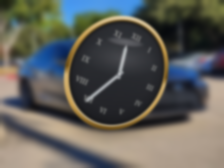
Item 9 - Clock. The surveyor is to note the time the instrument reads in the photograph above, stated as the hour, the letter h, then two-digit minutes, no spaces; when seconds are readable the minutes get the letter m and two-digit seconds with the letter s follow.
11h35
